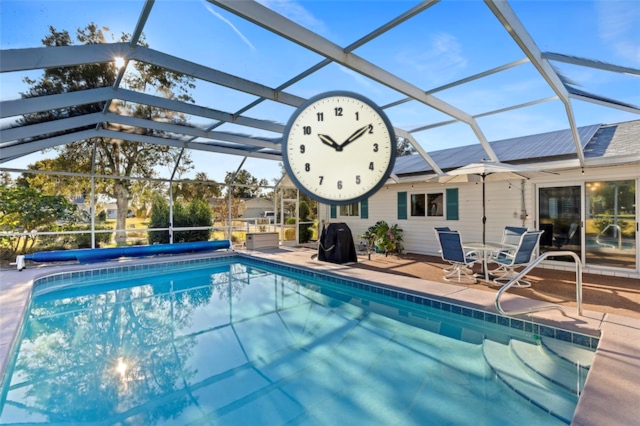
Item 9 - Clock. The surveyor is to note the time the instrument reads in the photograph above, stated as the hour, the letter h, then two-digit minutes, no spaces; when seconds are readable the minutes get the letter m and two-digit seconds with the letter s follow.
10h09
